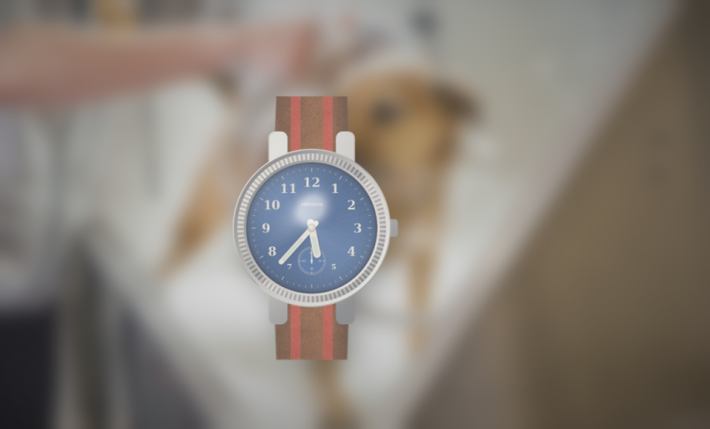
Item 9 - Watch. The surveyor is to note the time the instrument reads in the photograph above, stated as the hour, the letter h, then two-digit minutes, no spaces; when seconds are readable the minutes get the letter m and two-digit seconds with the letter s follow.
5h37
